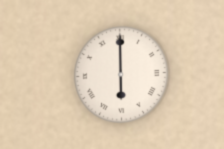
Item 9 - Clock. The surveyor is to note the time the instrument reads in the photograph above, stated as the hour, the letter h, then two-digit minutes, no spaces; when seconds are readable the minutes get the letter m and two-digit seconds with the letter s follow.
6h00
